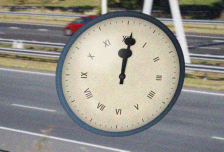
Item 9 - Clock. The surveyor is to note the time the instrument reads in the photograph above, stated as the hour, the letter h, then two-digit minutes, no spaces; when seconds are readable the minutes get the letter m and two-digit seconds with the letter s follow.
12h01
